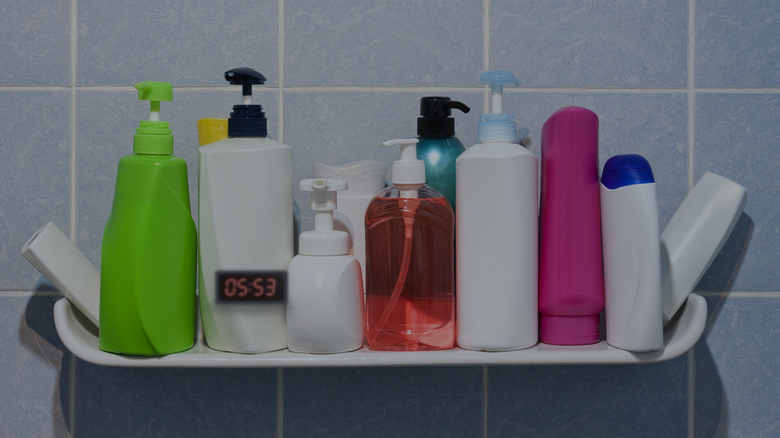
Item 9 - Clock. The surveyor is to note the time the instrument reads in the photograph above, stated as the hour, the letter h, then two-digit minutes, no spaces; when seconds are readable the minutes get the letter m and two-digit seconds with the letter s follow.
5h53
